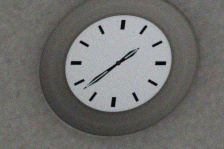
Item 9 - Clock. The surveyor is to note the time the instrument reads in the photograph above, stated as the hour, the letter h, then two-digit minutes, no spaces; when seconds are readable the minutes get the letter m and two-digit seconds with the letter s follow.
1h38
